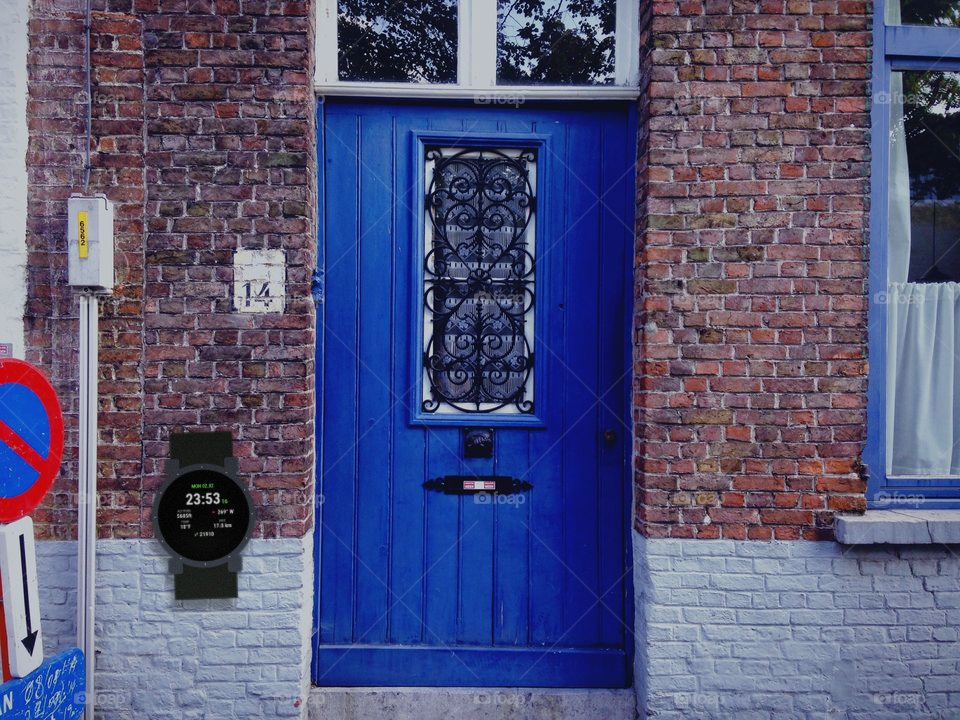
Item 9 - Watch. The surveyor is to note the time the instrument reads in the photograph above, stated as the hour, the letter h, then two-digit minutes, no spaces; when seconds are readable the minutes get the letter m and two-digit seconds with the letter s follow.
23h53
